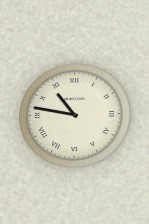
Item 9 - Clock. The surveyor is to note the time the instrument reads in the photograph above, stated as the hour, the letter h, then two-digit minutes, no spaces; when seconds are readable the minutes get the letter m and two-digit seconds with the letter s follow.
10h47
